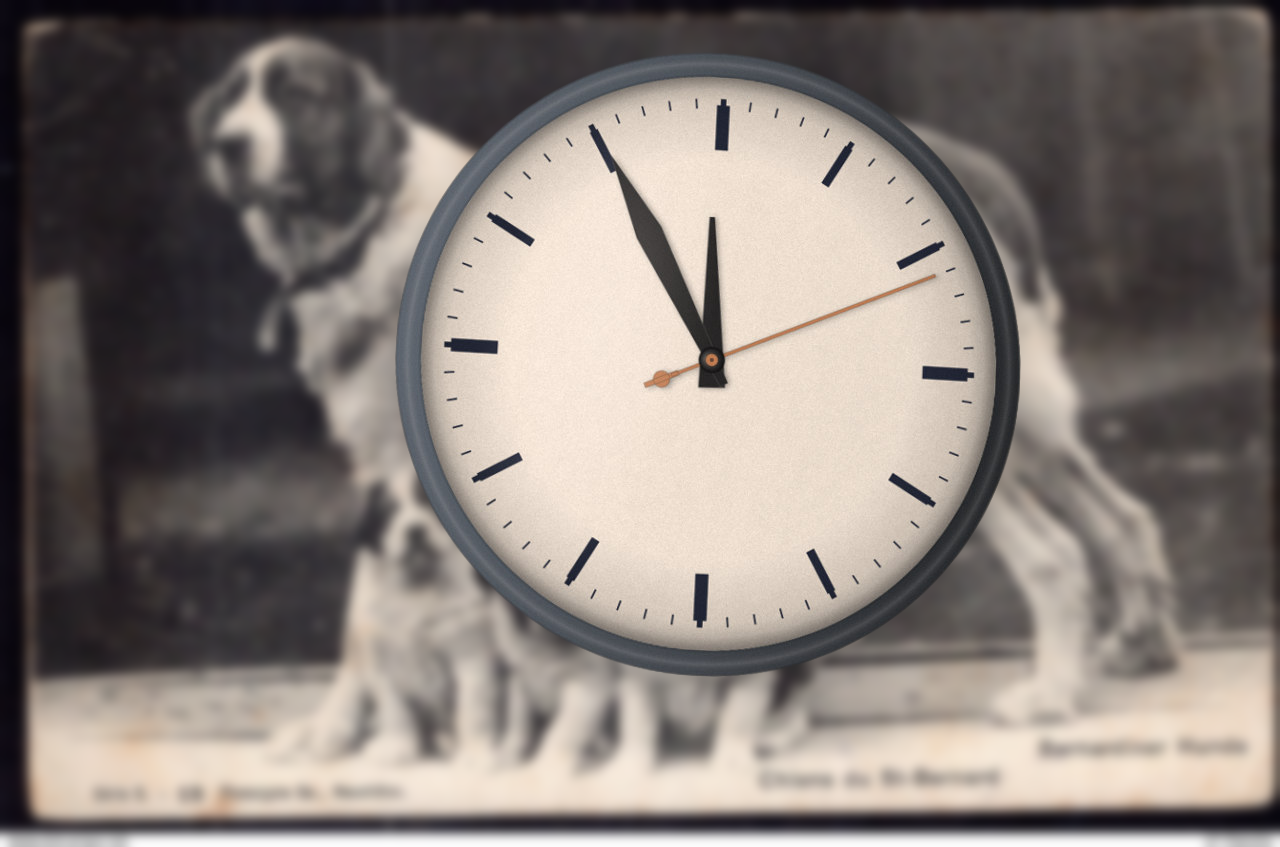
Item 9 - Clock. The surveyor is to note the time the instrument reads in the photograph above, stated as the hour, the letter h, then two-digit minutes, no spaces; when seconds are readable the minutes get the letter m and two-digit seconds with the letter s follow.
11h55m11s
